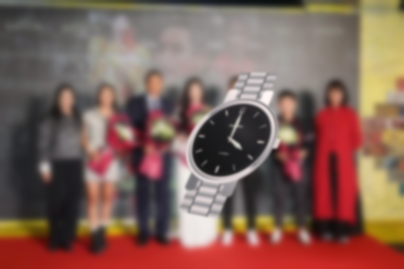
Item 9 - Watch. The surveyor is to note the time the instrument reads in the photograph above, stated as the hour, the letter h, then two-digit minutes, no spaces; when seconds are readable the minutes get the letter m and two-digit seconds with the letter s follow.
4h00
